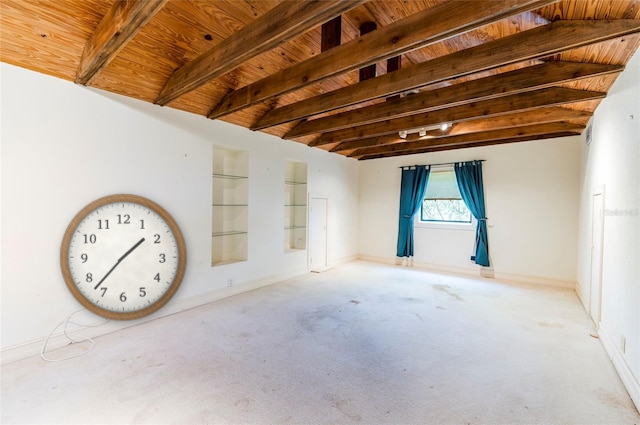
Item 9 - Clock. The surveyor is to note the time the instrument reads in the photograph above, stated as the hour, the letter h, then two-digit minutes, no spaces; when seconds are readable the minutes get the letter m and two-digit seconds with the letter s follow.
1h37
